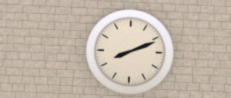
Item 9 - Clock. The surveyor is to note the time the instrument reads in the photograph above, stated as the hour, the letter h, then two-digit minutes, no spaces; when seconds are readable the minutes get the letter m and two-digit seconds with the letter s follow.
8h11
